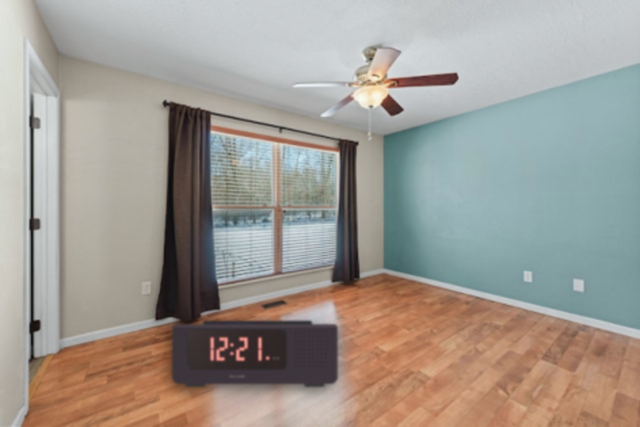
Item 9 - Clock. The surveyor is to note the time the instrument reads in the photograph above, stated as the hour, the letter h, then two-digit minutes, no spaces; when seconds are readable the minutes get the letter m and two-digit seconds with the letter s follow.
12h21
